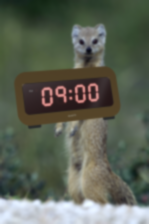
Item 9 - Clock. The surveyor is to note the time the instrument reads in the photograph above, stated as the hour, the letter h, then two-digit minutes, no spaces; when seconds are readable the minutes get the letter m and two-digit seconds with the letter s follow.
9h00
